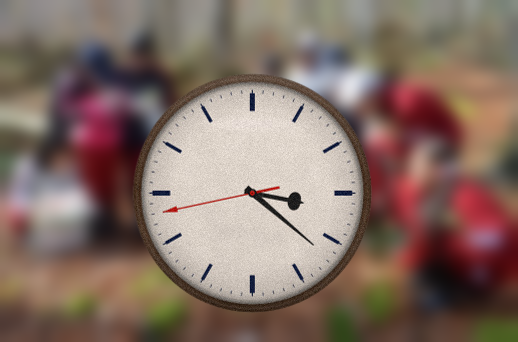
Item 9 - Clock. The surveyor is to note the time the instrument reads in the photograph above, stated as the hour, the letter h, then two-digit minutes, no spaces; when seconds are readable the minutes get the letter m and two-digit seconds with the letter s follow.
3h21m43s
